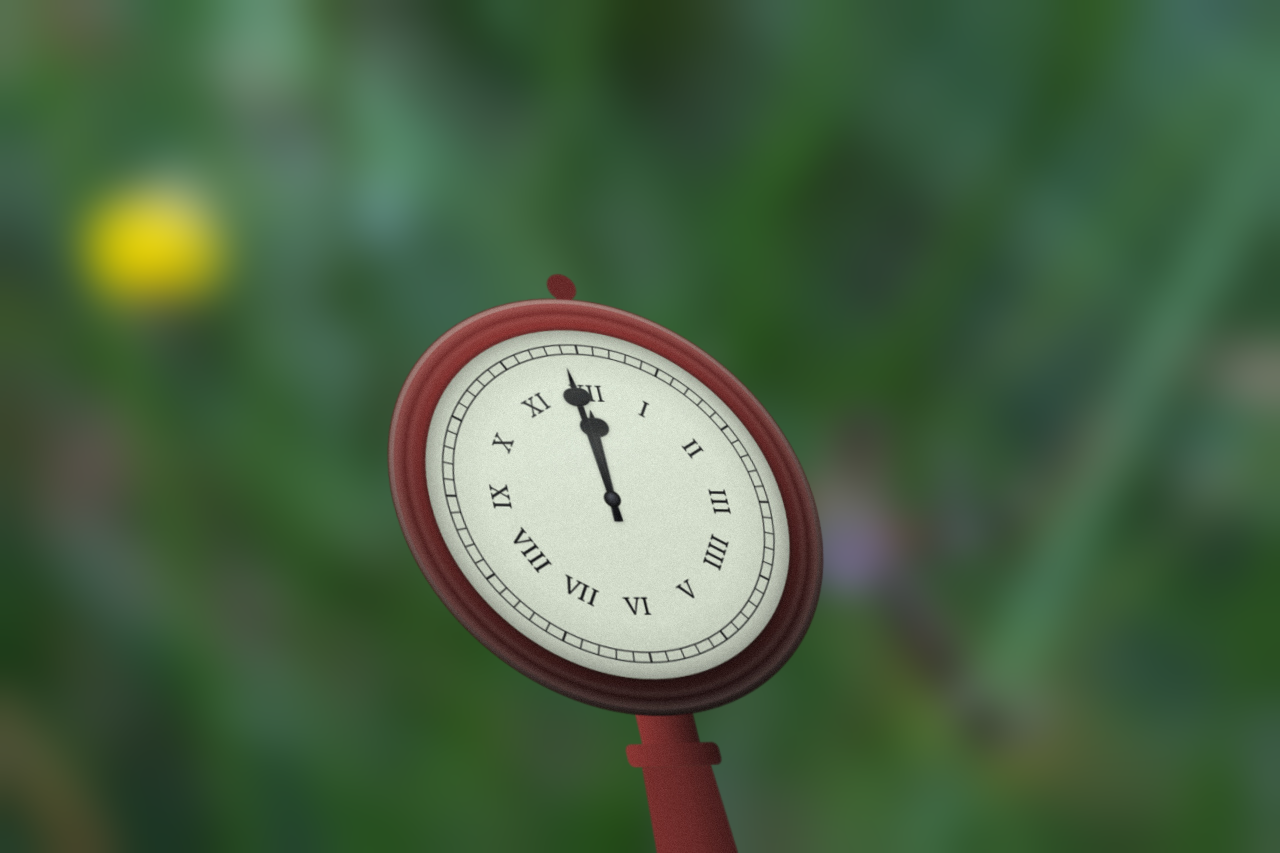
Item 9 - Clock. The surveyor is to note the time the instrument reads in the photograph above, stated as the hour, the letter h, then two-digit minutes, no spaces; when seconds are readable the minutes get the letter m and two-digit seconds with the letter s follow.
11h59
